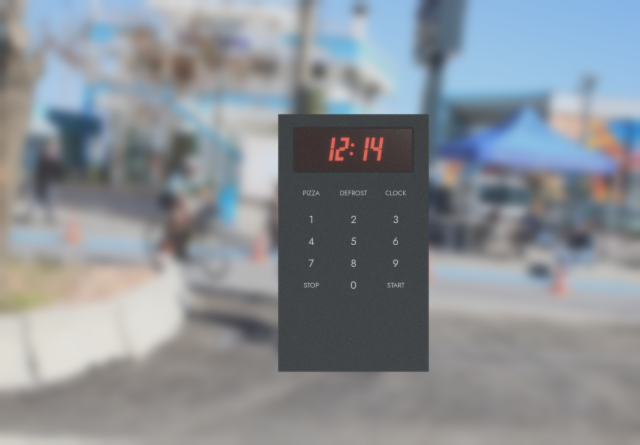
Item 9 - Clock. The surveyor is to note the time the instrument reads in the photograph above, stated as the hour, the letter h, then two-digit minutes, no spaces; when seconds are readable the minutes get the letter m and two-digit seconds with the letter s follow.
12h14
